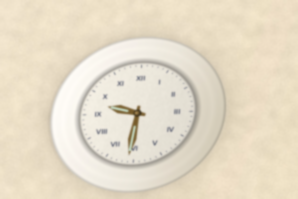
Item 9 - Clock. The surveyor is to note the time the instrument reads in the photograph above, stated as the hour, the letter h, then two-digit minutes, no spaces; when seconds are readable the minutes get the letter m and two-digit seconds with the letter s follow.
9h31
